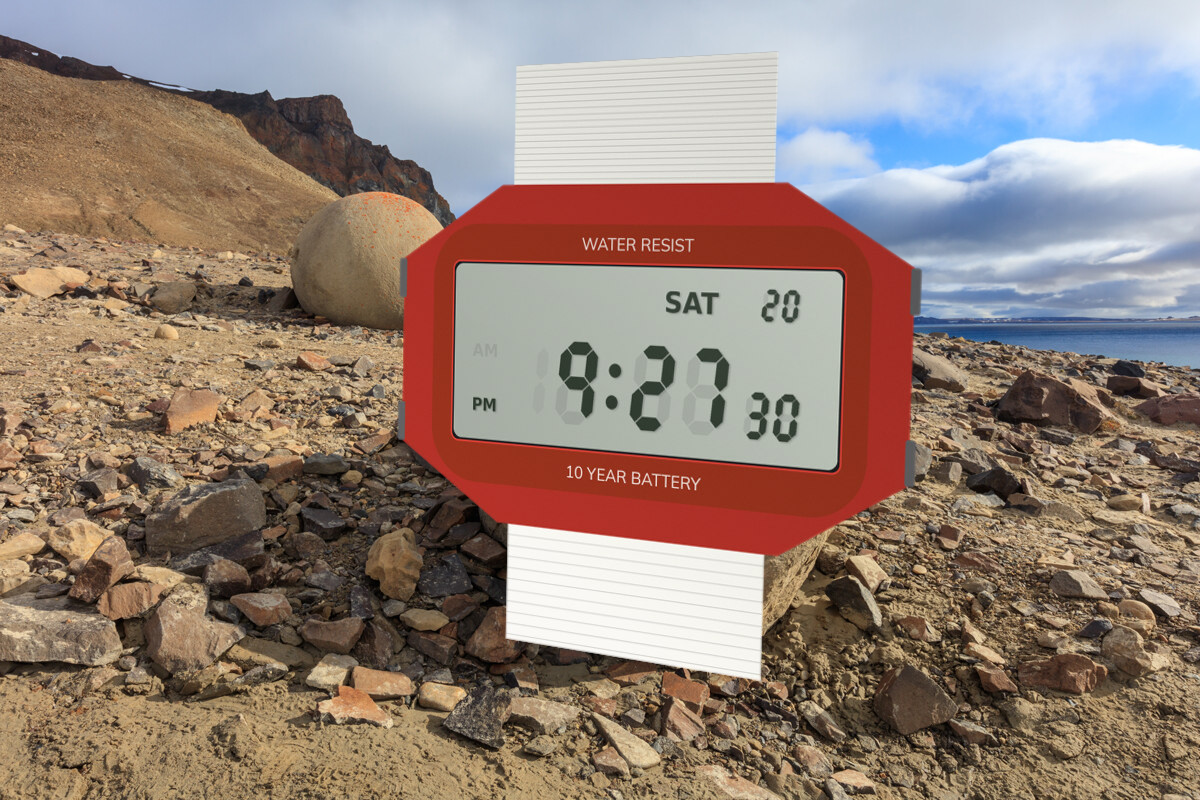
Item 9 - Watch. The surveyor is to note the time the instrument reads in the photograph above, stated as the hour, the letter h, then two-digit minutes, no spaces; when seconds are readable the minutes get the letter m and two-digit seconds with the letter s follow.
9h27m30s
